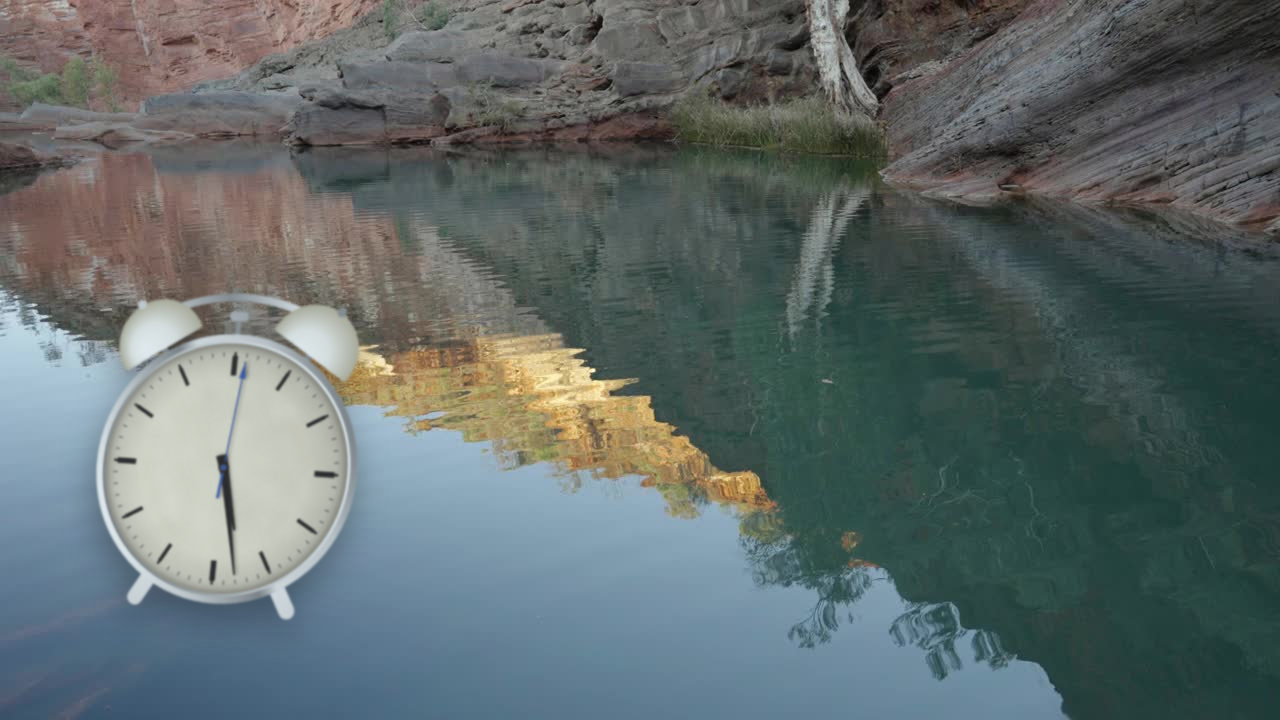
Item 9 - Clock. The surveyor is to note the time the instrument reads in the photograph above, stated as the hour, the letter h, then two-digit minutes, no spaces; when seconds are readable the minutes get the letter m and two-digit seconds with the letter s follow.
5h28m01s
